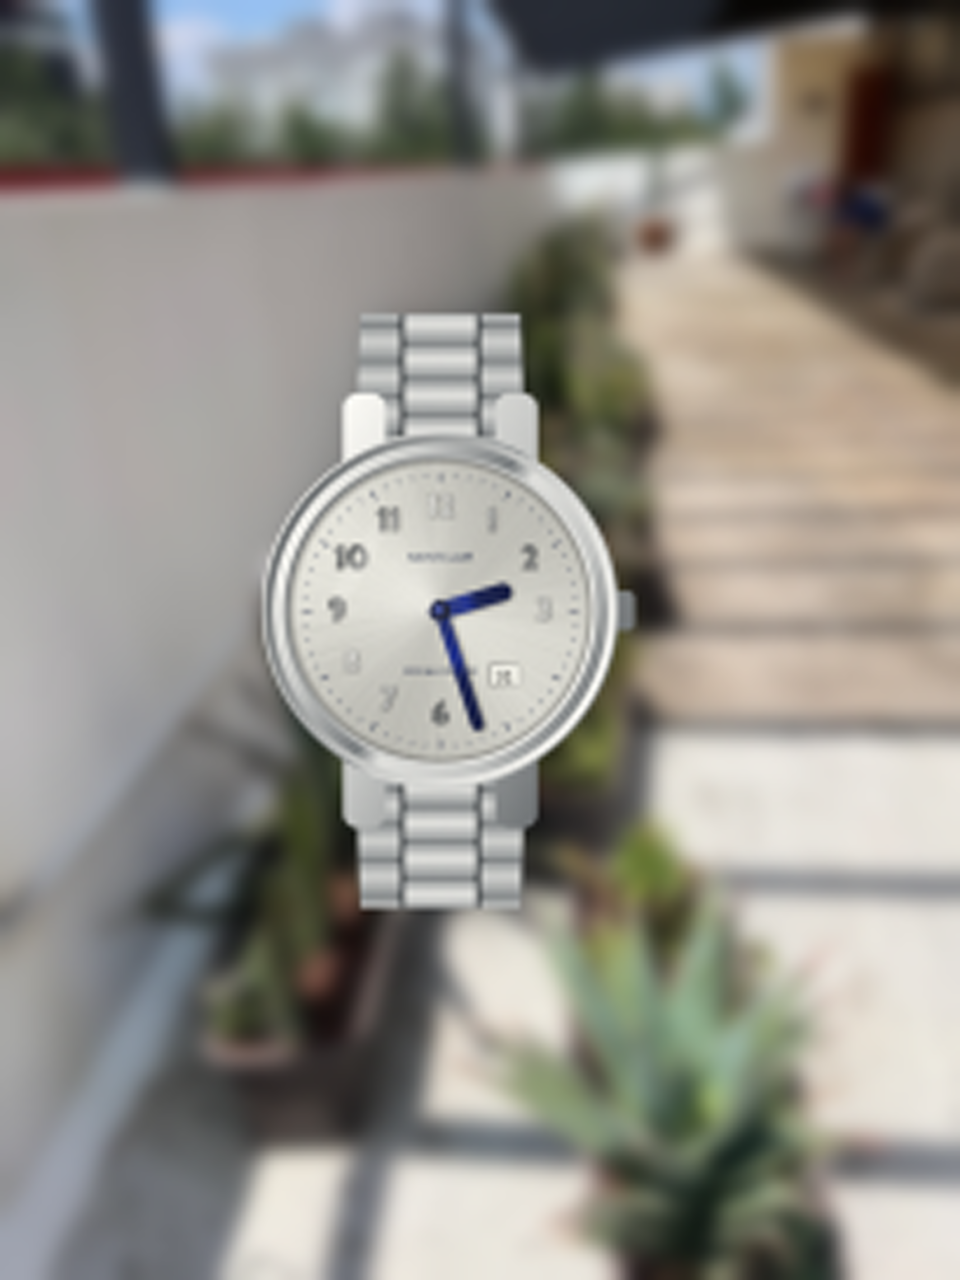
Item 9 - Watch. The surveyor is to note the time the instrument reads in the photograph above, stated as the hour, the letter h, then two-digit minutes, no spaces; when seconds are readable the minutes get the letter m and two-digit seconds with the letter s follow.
2h27
